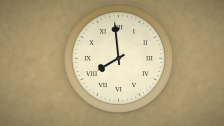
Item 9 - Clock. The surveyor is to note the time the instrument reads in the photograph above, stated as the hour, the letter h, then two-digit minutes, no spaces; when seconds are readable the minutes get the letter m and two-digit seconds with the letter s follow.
7h59
